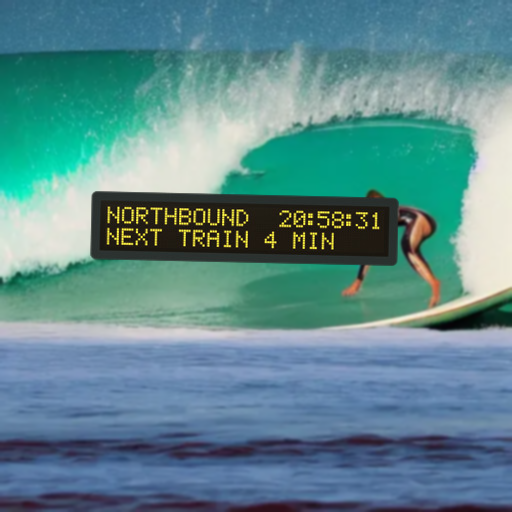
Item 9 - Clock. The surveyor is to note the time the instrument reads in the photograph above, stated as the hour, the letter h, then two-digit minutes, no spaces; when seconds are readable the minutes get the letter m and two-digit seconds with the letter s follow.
20h58m31s
